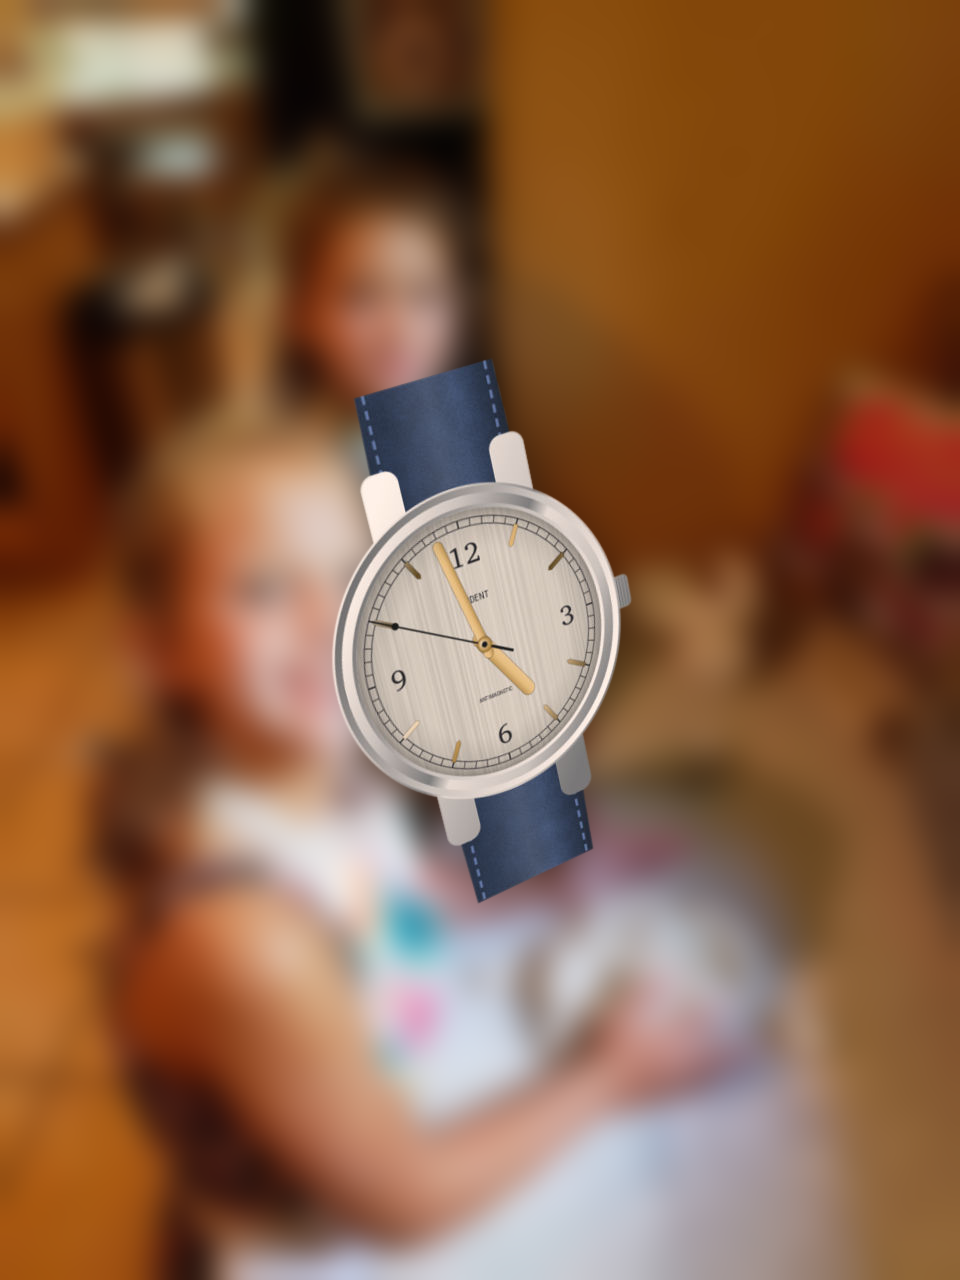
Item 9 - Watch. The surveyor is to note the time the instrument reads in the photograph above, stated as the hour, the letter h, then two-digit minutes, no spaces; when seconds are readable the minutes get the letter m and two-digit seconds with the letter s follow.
4h57m50s
